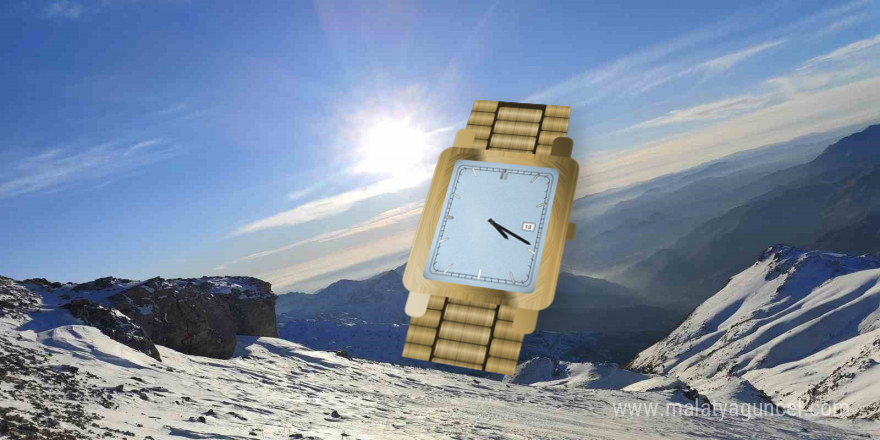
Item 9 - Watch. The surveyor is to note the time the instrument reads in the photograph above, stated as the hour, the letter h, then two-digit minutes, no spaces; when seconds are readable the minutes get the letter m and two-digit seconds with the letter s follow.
4h19
